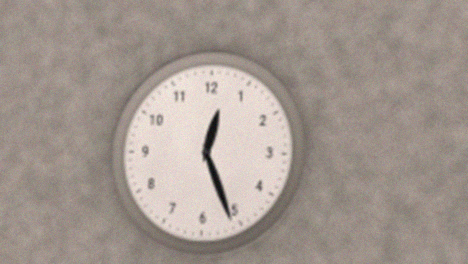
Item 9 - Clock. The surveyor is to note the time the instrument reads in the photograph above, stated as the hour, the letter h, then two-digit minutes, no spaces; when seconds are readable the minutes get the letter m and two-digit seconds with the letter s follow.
12h26
